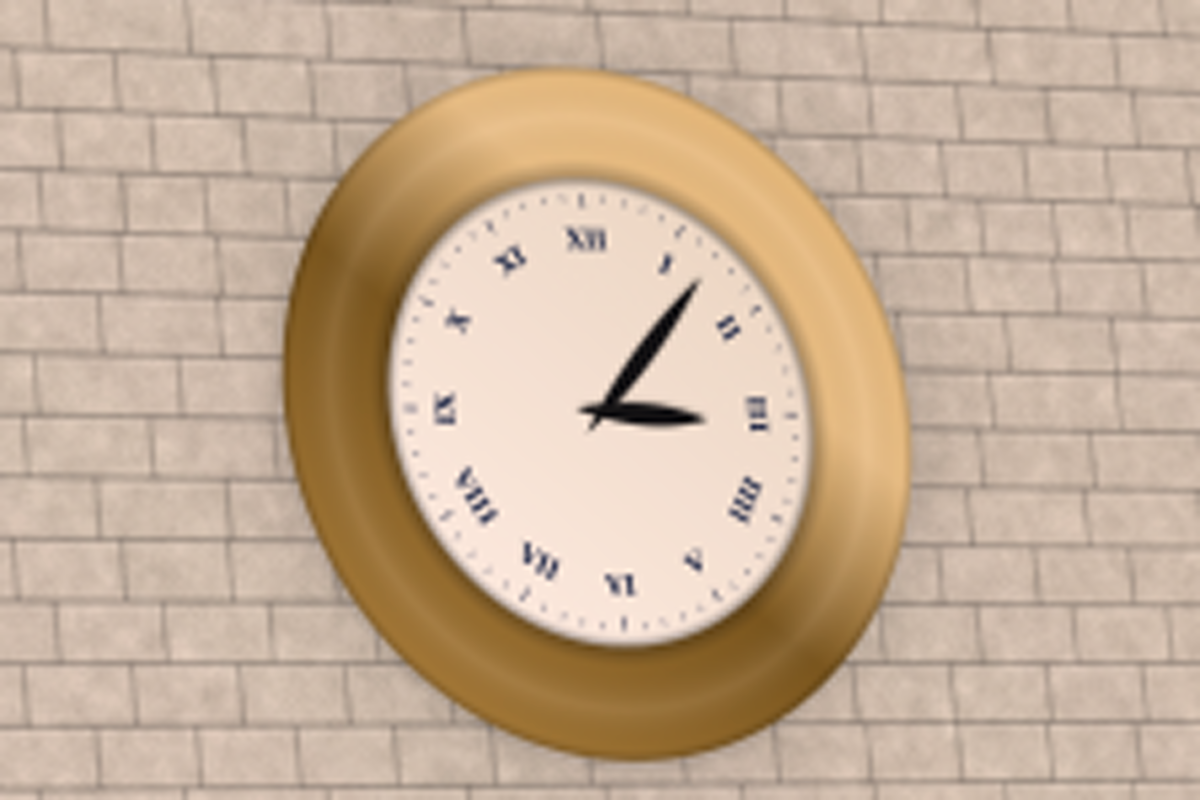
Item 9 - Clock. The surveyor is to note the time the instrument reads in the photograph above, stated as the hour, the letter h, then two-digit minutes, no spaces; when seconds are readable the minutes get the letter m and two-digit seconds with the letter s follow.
3h07
